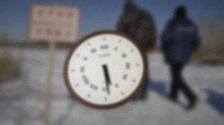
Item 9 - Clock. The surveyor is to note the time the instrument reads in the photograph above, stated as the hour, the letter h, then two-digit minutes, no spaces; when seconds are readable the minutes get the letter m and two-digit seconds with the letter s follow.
5h29
